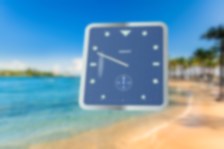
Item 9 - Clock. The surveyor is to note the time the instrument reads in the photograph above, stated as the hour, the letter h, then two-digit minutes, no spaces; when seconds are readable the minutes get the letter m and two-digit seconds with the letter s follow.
9h49
